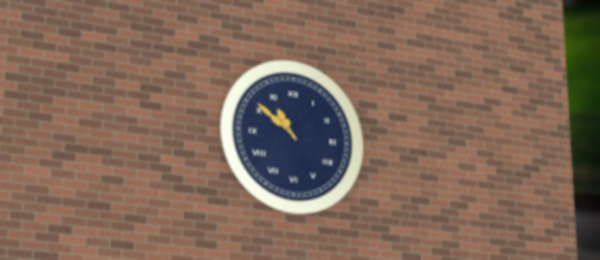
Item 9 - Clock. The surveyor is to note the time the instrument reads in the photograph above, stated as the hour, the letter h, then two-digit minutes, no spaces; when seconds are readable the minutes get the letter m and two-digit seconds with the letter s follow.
10h51
